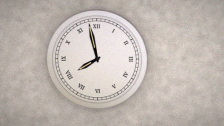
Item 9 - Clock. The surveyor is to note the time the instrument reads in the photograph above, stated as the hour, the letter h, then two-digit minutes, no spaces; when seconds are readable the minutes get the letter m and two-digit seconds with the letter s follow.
7h58
